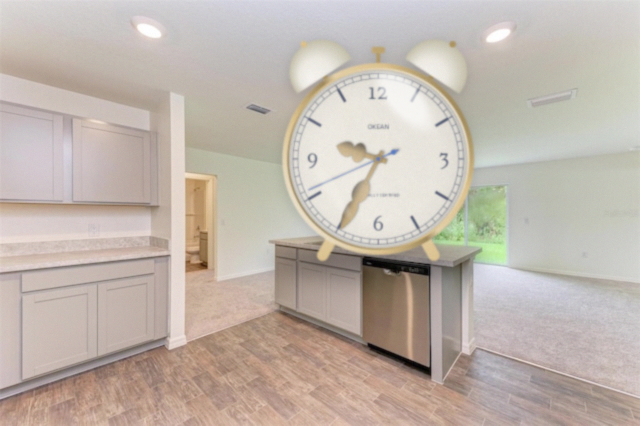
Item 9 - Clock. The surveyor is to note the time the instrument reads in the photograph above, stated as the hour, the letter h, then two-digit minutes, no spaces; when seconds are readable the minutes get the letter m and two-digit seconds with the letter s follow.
9h34m41s
